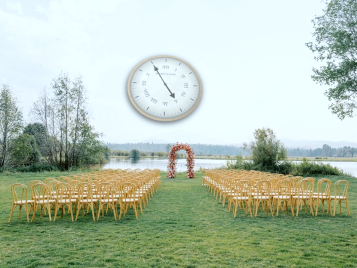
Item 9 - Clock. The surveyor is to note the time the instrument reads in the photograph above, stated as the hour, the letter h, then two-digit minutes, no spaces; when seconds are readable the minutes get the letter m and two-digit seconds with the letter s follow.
4h55
